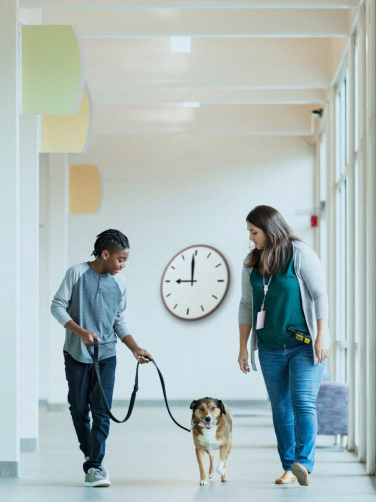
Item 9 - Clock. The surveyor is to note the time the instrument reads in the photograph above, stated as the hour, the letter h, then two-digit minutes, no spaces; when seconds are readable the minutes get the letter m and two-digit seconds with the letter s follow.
8h59
